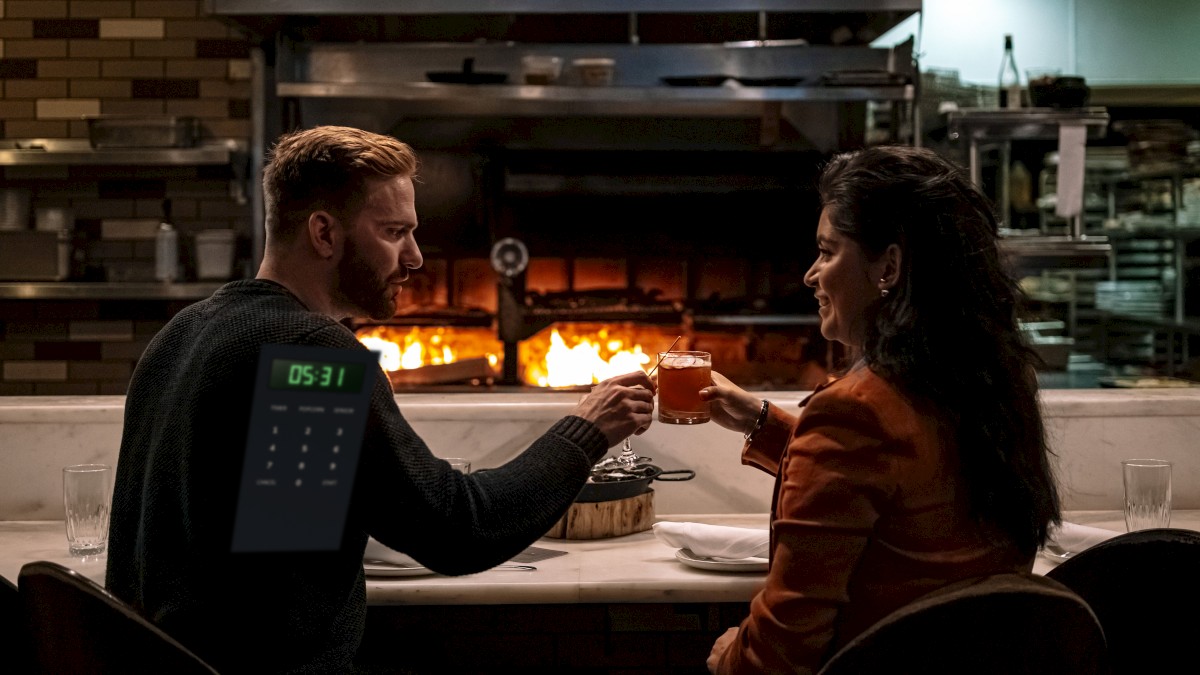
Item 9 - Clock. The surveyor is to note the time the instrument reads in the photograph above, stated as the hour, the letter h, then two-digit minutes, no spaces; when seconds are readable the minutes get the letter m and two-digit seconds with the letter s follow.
5h31
